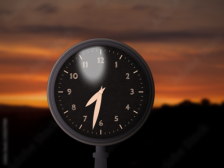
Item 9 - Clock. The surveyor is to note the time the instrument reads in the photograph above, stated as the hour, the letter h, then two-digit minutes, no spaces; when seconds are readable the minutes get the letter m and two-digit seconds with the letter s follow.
7h32
